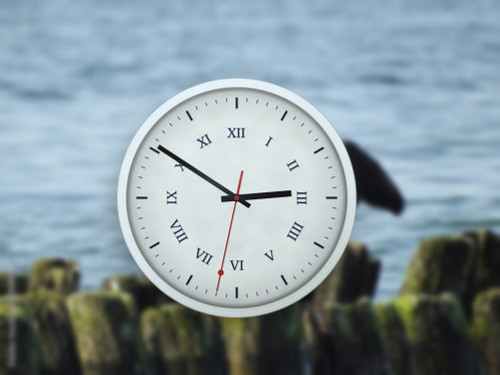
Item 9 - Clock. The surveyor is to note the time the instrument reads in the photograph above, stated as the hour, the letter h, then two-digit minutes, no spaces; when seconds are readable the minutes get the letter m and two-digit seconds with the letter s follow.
2h50m32s
